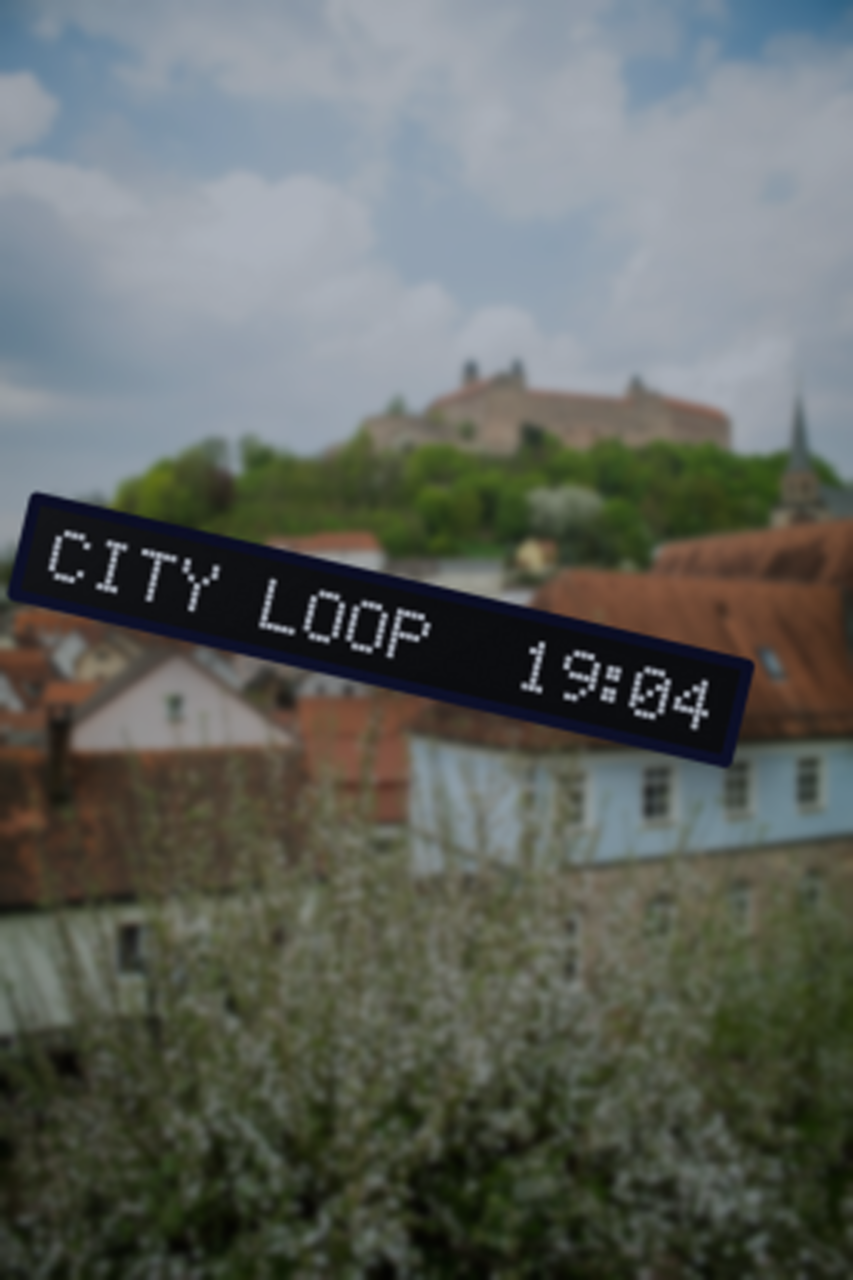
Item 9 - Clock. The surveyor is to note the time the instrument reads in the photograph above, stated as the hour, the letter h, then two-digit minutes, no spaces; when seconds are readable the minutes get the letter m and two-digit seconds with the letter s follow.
19h04
